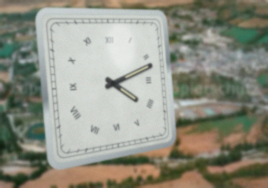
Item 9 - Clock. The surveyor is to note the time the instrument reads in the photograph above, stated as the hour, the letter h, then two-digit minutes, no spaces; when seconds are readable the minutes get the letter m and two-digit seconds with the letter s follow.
4h12
